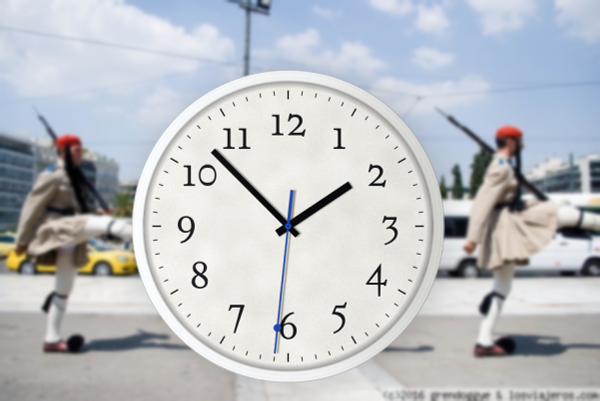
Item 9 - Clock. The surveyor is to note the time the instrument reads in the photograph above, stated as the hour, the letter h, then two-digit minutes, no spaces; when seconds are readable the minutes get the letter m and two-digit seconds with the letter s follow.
1h52m31s
